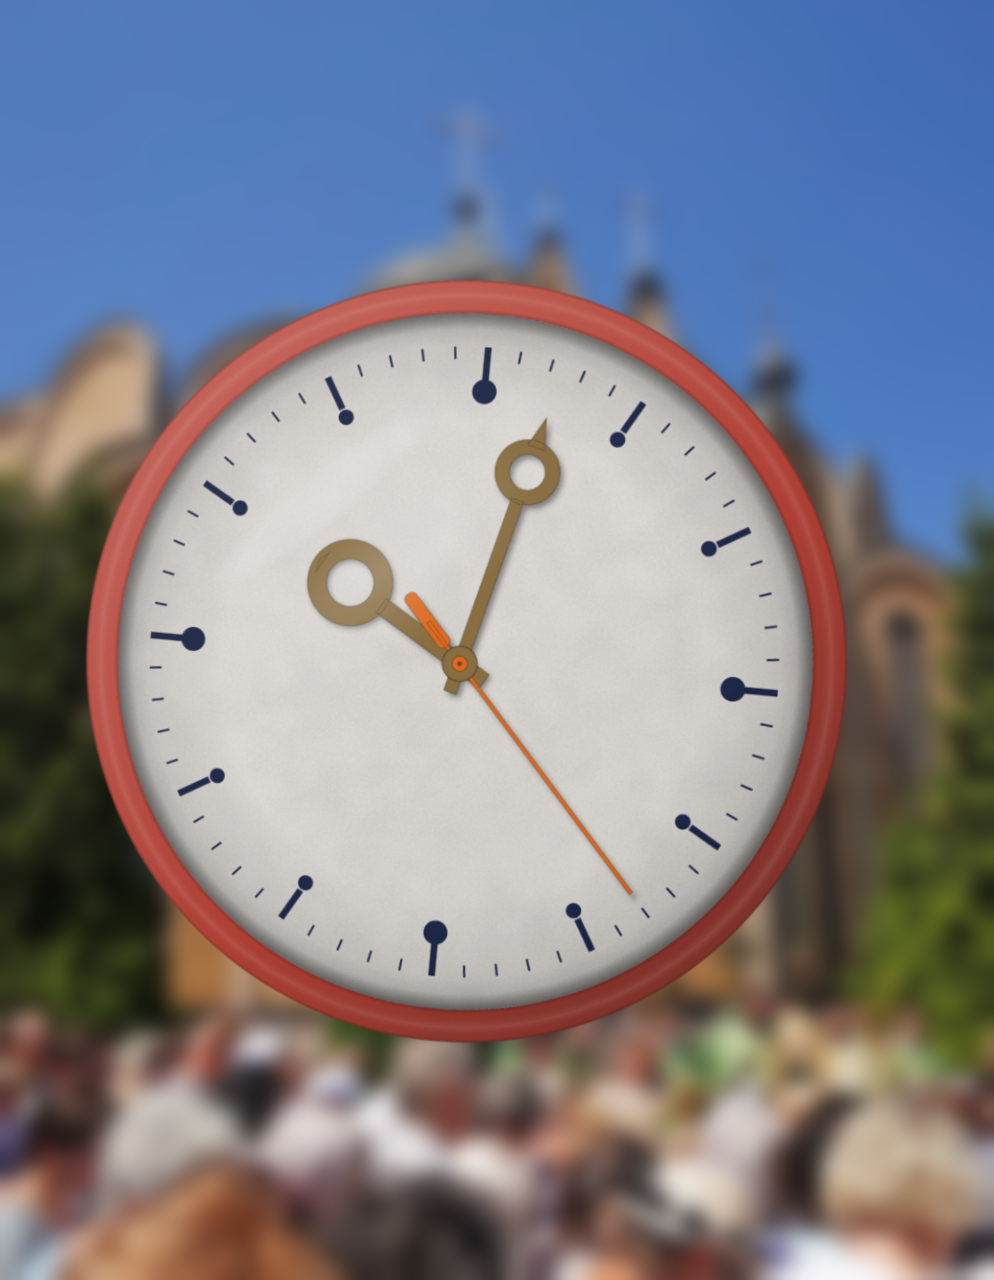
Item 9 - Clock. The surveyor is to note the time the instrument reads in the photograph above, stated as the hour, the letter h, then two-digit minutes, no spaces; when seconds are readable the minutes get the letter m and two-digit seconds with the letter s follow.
10h02m23s
